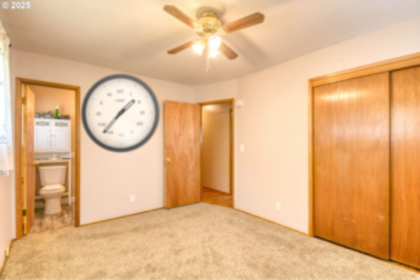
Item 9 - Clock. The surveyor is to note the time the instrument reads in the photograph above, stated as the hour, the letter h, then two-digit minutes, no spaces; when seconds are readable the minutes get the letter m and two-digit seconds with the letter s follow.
1h37
